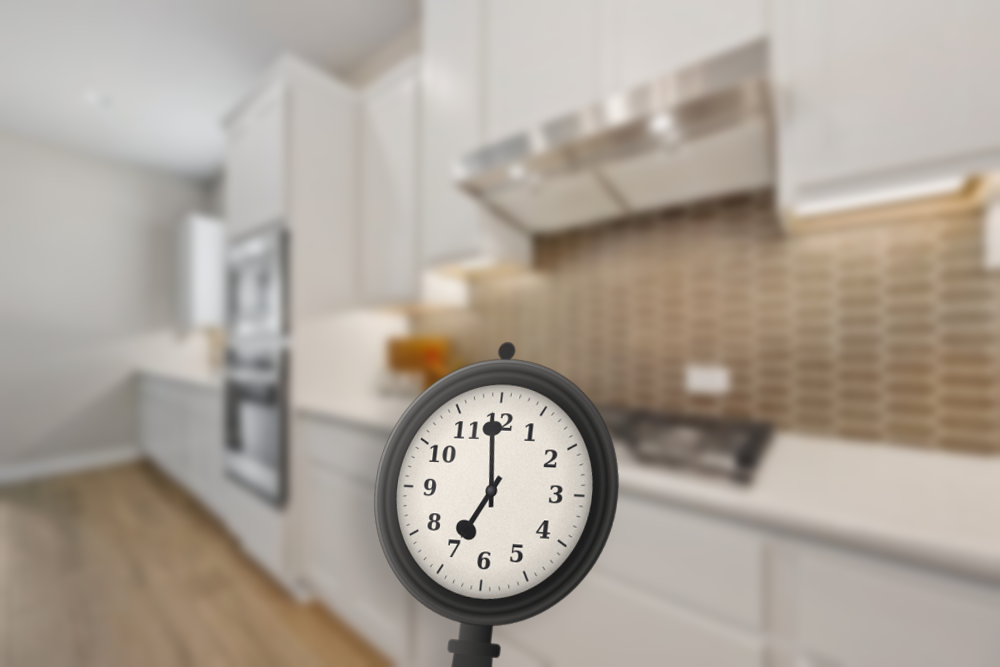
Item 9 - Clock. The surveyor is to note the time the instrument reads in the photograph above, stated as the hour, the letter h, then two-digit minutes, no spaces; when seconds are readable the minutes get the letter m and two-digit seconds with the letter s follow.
6h59
